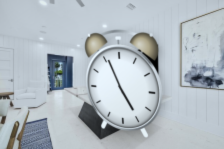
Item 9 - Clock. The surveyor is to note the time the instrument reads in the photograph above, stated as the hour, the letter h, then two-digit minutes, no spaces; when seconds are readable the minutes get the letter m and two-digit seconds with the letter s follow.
4h56
